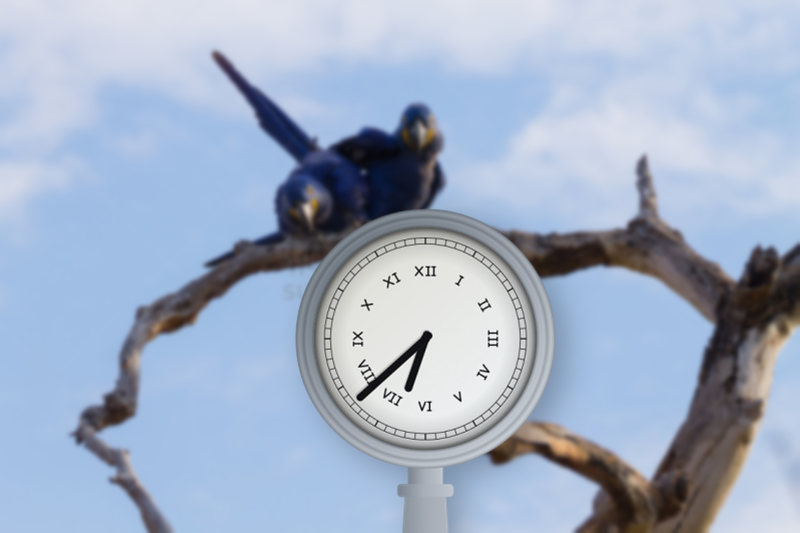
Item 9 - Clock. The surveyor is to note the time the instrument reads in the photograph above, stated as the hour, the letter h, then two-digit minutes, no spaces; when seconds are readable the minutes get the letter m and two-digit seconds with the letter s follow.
6h38
